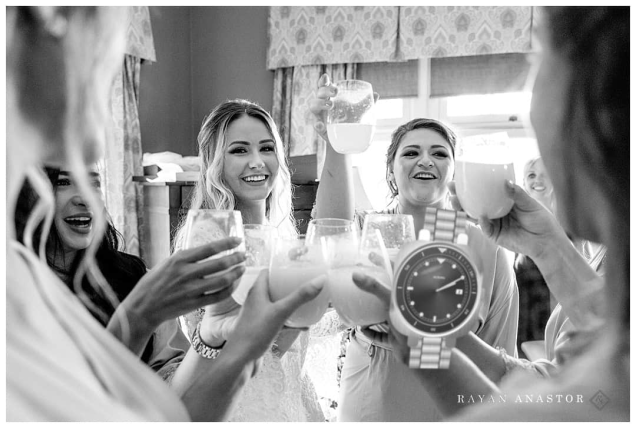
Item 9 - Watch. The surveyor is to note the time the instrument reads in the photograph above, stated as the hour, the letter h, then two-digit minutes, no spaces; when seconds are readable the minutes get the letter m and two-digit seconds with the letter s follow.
2h10
